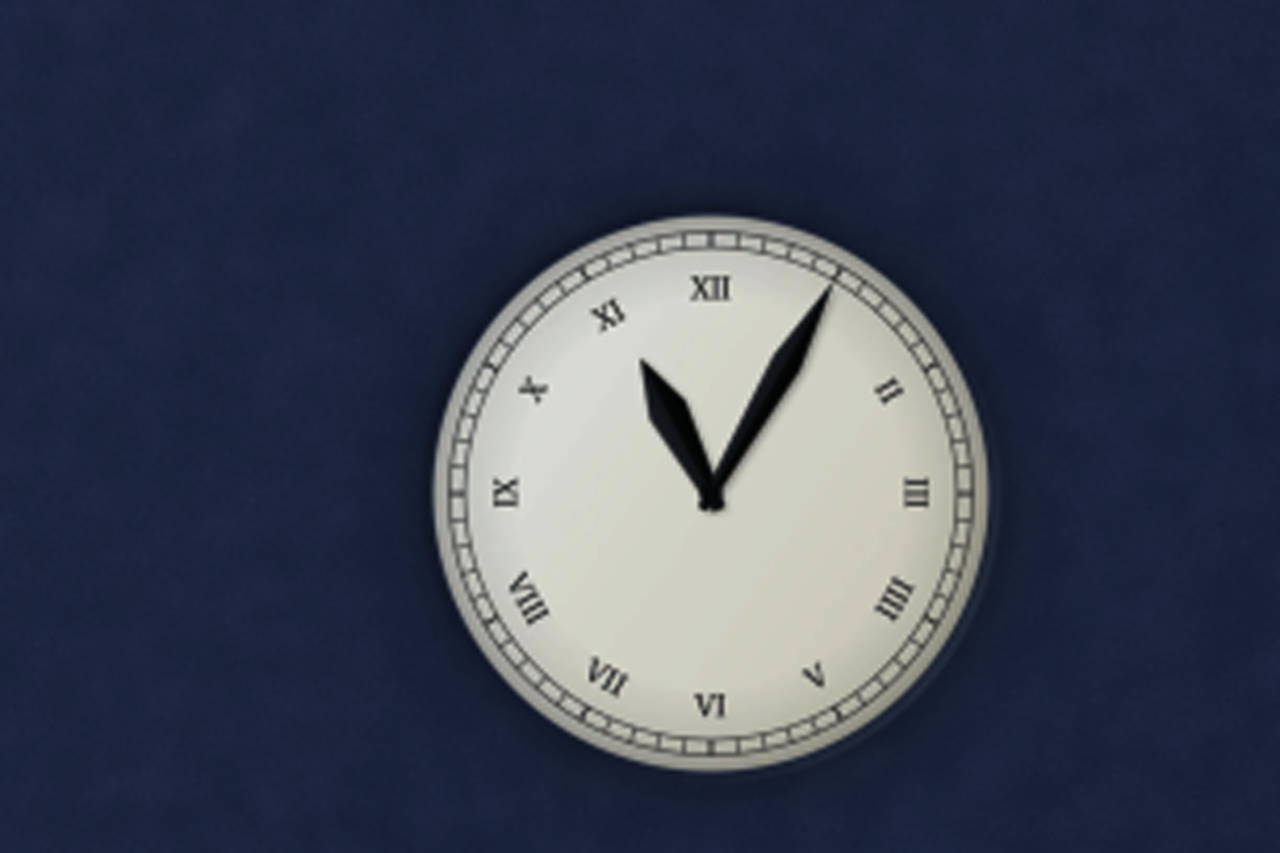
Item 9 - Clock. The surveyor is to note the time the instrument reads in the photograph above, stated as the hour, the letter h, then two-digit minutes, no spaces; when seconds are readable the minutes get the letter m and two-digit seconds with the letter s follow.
11h05
